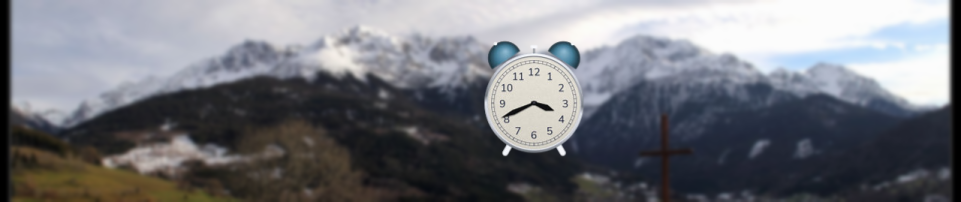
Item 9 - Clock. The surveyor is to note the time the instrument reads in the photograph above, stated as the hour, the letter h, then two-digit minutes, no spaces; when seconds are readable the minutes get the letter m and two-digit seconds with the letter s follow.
3h41
